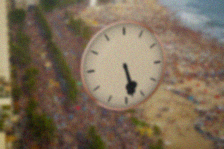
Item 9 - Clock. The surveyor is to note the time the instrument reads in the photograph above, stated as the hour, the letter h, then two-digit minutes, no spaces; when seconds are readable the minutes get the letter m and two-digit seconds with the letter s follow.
5h28
